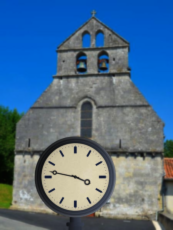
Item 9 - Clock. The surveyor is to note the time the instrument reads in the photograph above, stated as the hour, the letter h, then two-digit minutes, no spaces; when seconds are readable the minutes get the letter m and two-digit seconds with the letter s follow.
3h47
